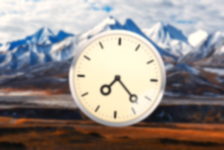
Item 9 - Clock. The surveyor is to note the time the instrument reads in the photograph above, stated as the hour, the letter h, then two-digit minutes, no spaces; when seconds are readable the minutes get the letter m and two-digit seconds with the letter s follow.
7h23
